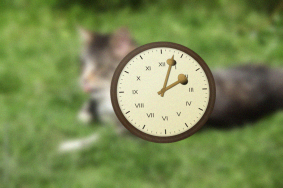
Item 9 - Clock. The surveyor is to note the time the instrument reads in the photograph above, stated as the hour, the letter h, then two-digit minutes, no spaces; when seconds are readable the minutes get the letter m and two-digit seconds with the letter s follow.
2h03
